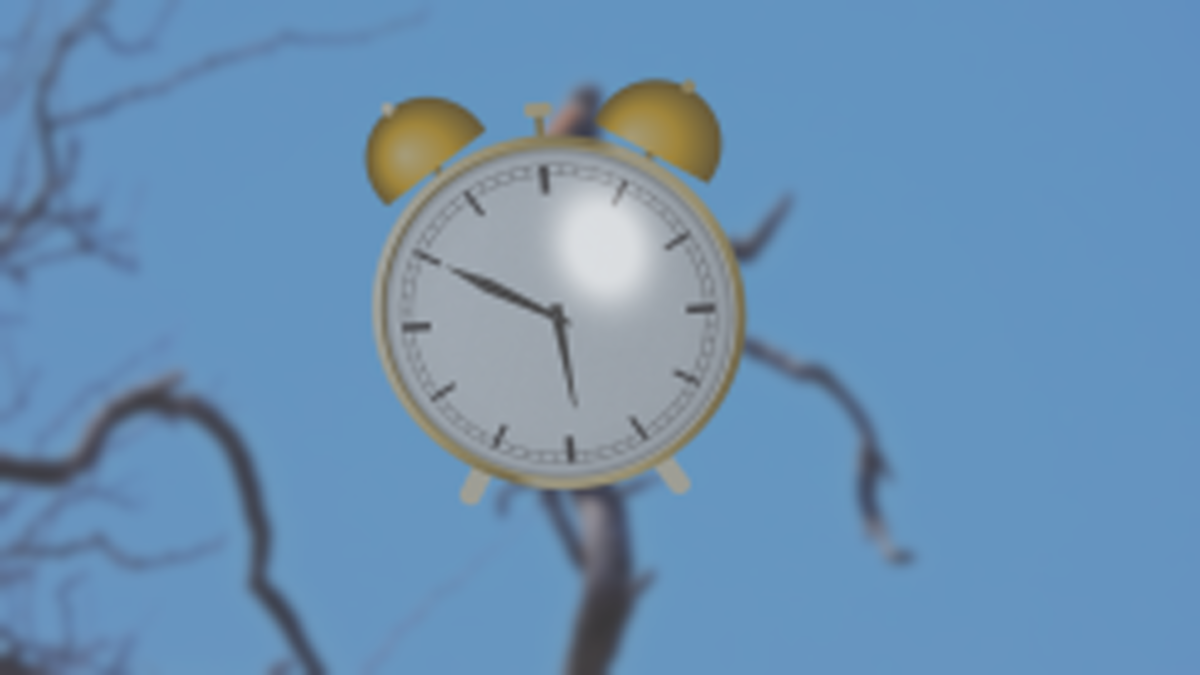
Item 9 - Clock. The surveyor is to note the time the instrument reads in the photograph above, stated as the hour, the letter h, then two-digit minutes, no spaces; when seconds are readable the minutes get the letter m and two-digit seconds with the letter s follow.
5h50
